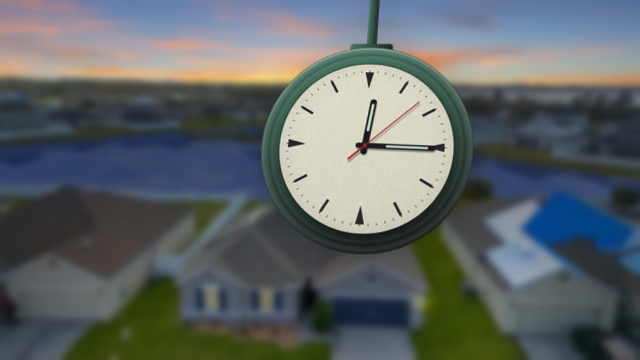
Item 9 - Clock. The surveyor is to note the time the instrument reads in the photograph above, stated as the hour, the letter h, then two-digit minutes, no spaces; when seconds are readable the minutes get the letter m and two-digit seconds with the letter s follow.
12h15m08s
